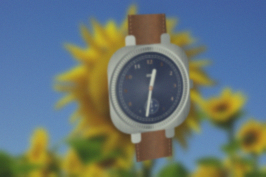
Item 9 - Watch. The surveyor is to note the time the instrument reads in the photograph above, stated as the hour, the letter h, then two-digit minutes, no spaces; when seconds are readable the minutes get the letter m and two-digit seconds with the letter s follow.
12h32
